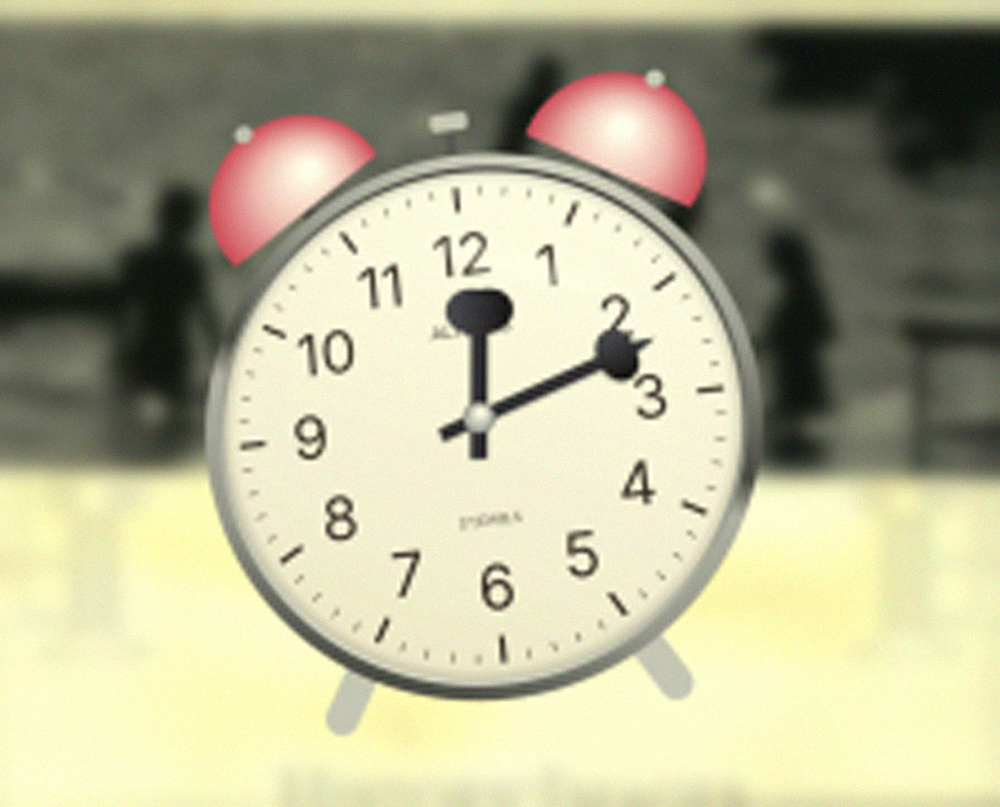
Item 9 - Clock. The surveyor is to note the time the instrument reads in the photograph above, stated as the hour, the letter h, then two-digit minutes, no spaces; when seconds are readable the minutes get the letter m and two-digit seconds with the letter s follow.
12h12
